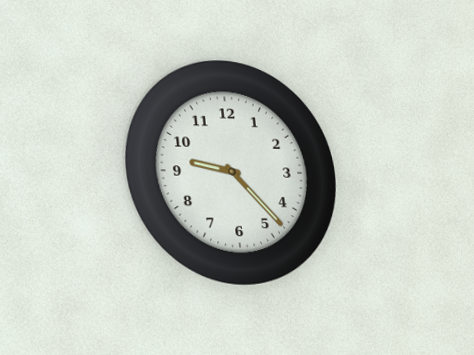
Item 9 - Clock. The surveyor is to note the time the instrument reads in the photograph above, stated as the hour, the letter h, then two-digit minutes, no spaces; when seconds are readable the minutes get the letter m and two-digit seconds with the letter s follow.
9h23
